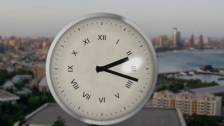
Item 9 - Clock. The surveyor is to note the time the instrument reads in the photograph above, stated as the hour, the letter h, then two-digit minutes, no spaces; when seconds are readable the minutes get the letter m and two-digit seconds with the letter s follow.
2h18
